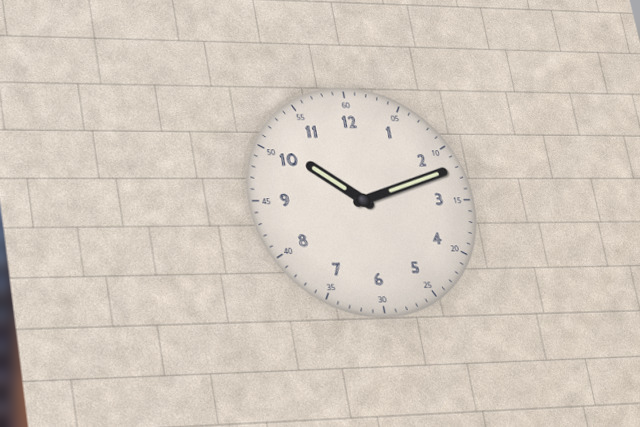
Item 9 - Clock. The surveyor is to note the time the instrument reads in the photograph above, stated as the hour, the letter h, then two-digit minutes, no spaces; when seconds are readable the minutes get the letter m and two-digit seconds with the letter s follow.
10h12
